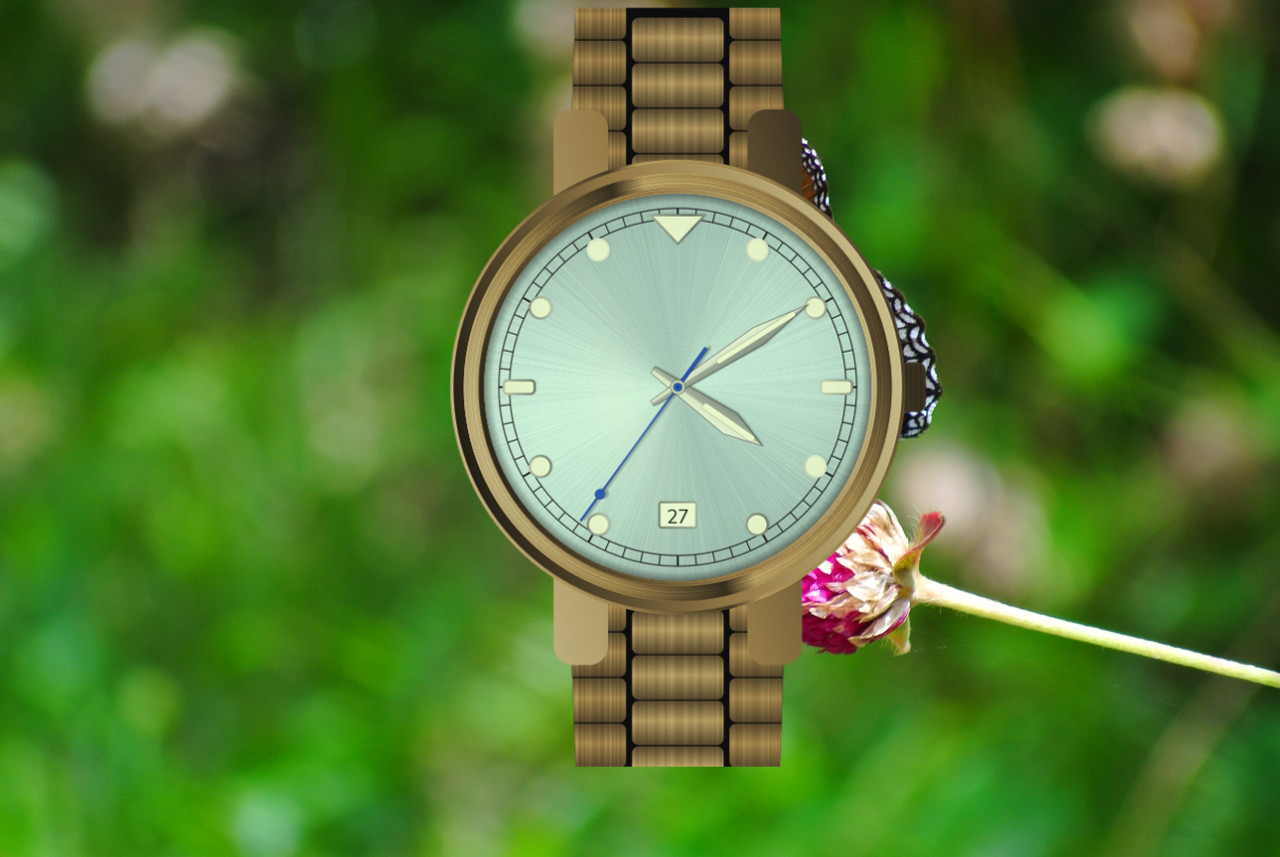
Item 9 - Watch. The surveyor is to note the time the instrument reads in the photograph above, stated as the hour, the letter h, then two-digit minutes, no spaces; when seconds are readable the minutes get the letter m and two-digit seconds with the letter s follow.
4h09m36s
